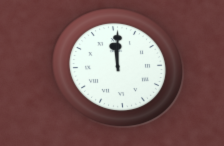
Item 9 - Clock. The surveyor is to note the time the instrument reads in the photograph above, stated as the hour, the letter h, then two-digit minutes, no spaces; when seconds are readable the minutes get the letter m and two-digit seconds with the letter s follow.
12h01
